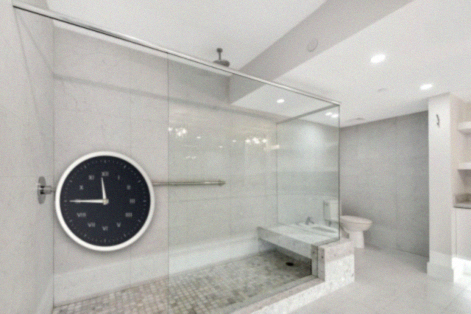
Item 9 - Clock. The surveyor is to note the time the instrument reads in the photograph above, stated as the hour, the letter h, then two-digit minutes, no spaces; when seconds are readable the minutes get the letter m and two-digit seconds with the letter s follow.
11h45
